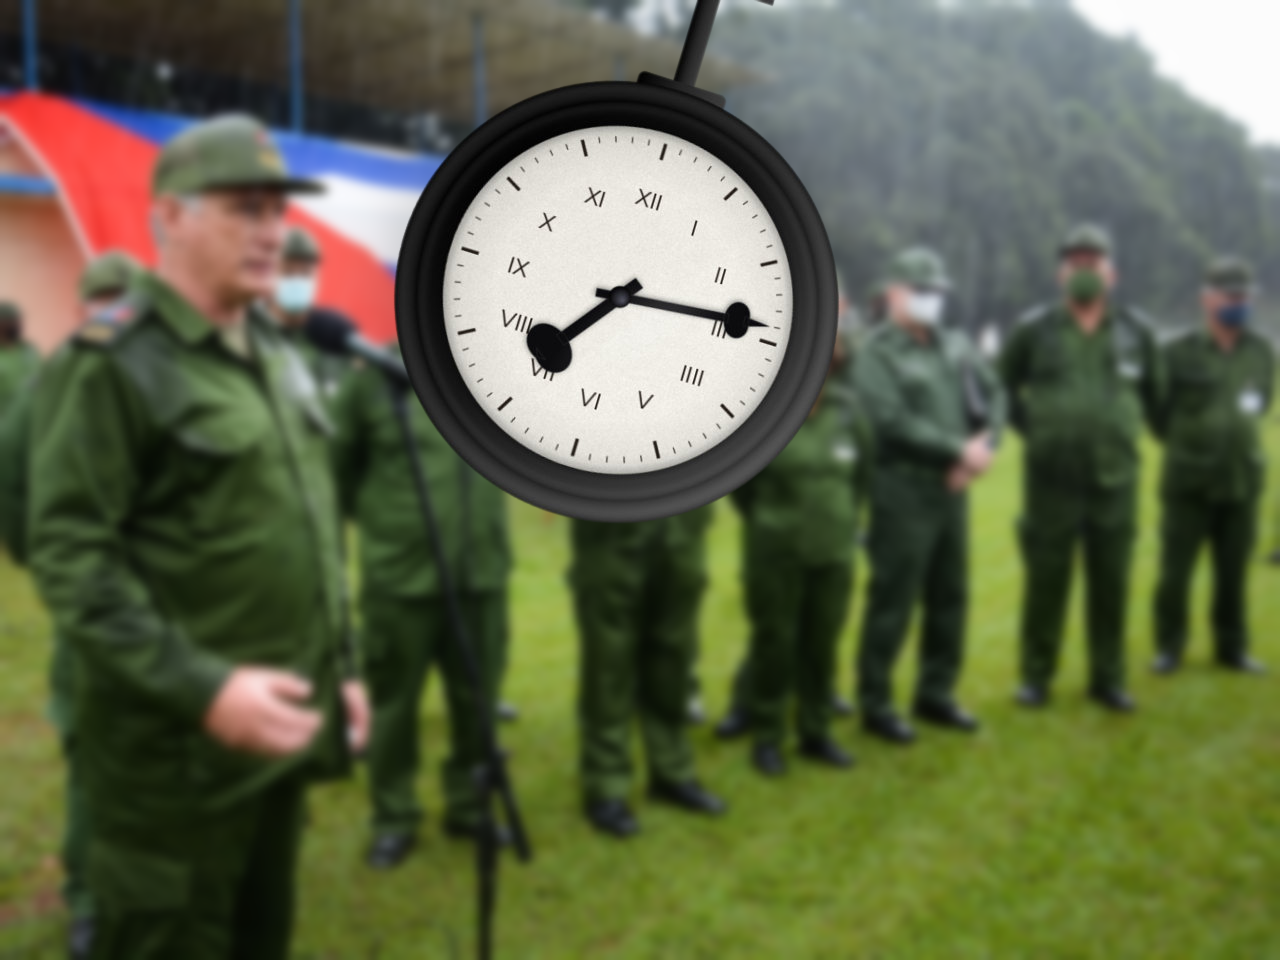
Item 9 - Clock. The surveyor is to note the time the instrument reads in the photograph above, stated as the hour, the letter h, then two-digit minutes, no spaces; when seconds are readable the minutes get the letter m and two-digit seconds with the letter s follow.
7h14
